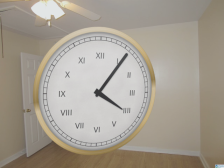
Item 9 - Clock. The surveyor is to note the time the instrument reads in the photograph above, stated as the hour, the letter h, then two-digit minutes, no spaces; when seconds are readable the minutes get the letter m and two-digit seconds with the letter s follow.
4h06
